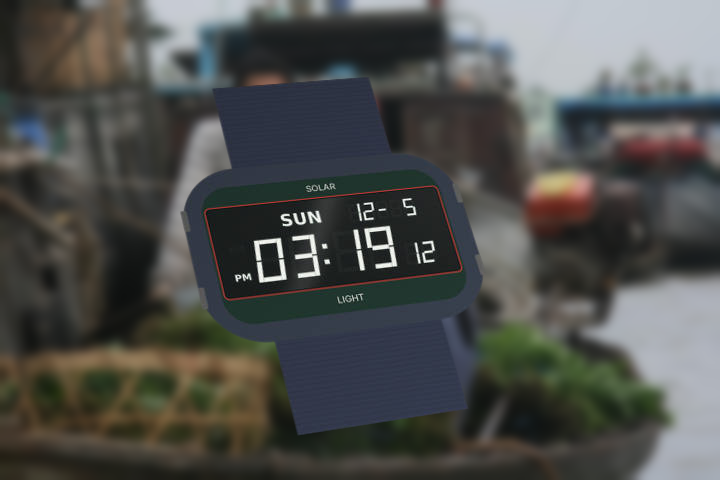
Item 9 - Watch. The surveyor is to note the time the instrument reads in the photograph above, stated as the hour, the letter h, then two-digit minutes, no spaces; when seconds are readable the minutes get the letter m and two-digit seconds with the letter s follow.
3h19m12s
